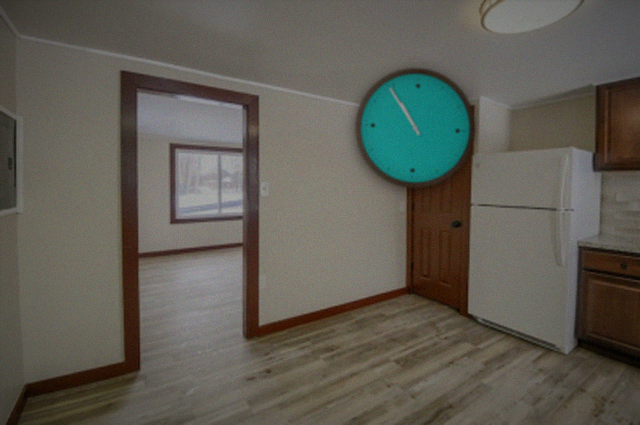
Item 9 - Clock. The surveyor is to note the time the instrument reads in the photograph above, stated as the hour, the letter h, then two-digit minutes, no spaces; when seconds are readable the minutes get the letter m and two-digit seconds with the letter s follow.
10h54
